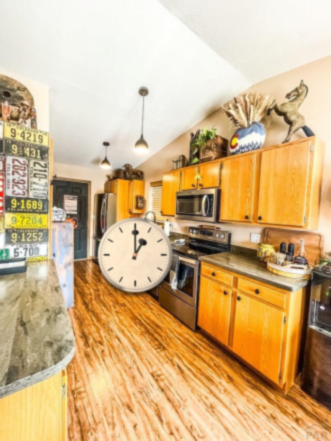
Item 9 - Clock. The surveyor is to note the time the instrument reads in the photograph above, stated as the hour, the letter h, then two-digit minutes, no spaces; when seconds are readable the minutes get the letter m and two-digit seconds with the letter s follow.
1h00
